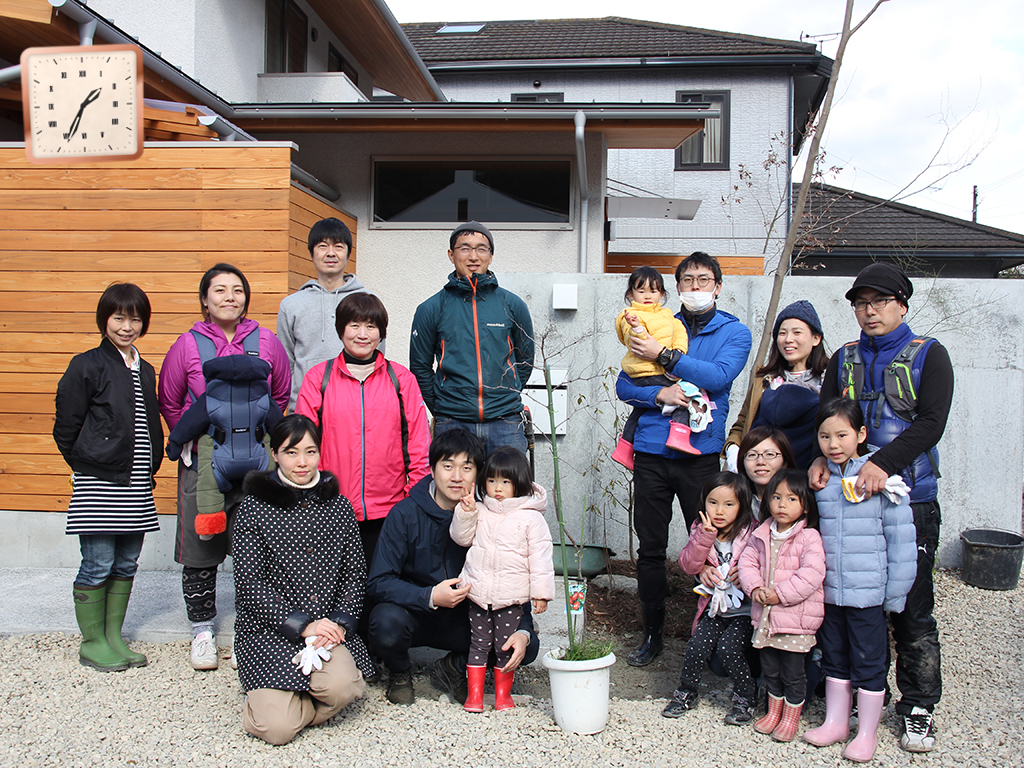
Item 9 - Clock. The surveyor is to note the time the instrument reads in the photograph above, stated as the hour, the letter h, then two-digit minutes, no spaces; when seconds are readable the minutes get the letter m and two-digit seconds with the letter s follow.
1h34
